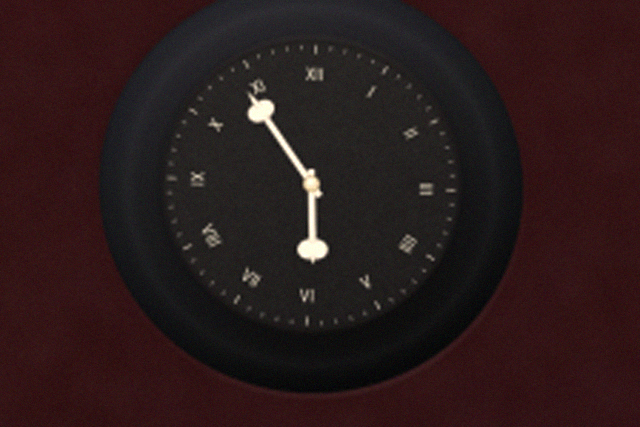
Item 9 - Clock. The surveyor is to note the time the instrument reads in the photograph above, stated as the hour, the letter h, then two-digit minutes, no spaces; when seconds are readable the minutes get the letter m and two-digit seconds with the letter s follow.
5h54
